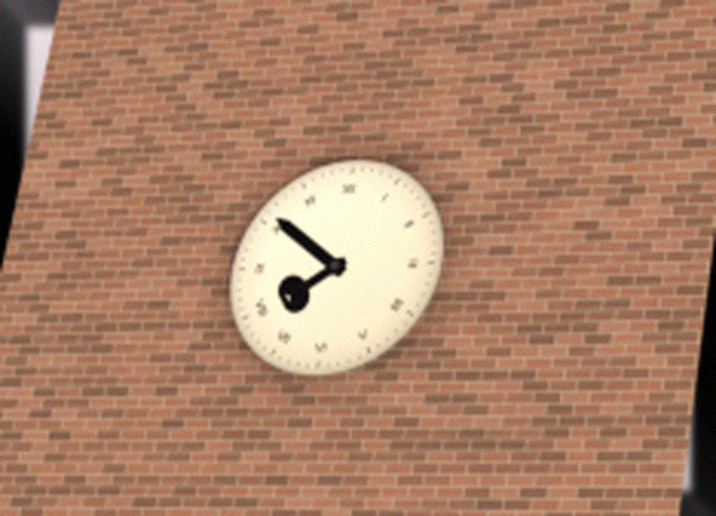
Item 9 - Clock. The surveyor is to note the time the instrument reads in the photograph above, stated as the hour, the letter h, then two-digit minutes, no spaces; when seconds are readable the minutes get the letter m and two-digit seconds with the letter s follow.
7h51
